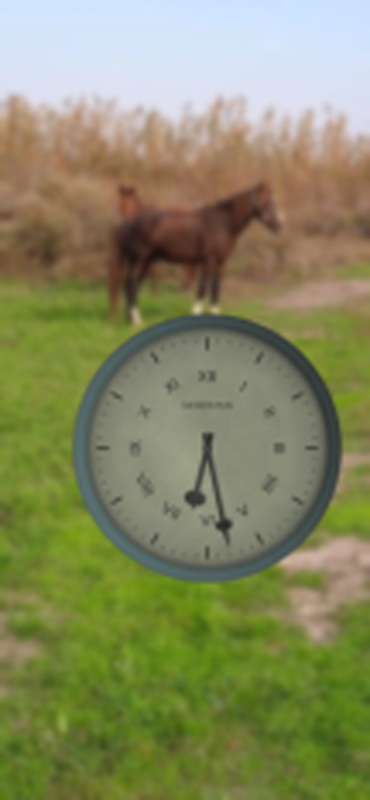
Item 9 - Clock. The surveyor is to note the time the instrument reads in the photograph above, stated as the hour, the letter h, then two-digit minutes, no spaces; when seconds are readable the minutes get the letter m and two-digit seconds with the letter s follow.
6h28
